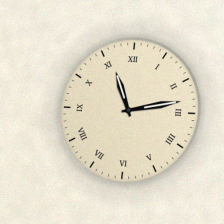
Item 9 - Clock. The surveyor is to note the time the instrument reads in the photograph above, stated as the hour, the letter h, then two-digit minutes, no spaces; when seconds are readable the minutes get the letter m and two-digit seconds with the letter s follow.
11h13
